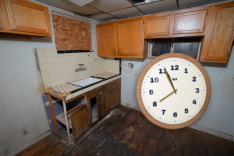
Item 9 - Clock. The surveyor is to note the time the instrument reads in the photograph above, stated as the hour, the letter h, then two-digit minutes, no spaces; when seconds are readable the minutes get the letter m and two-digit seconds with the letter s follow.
7h56
